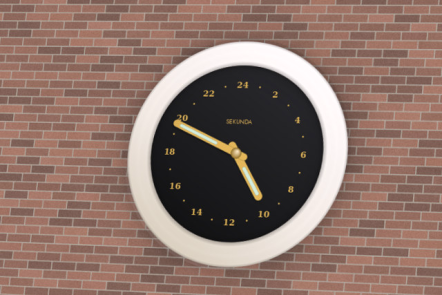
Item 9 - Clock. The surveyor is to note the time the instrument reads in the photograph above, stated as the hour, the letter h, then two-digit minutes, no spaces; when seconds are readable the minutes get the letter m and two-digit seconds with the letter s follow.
9h49
